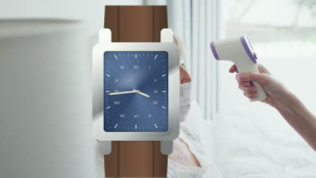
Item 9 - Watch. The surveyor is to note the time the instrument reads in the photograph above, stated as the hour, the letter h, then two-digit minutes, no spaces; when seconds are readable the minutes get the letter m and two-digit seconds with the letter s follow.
3h44
